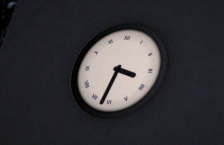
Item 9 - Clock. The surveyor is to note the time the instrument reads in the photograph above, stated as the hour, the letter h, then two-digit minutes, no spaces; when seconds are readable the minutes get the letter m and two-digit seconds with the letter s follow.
3h32
